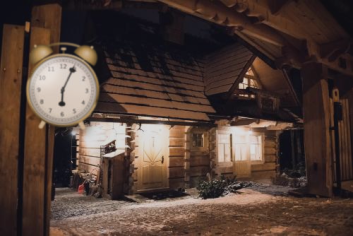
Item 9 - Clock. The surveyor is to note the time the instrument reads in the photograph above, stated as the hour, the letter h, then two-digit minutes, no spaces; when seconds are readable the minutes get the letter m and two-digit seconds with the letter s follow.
6h04
